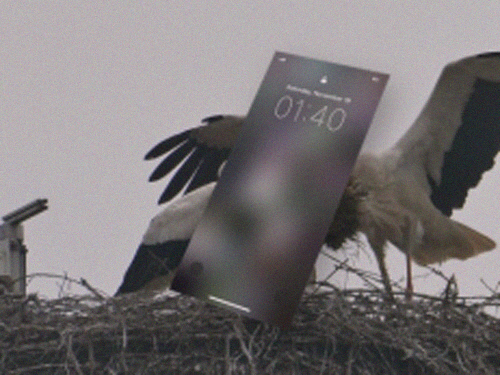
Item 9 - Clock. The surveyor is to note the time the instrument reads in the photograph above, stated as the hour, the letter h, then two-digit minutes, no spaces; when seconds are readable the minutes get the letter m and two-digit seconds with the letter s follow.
1h40
